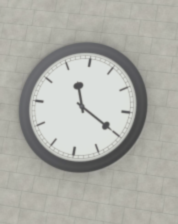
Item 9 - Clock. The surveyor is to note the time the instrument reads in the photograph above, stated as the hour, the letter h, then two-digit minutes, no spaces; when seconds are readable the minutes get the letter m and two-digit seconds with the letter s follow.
11h20
